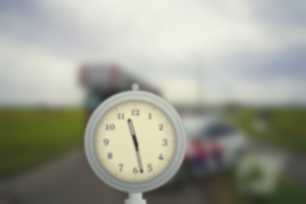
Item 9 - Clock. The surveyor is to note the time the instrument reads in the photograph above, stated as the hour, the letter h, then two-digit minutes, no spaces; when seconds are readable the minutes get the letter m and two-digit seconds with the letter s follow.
11h28
